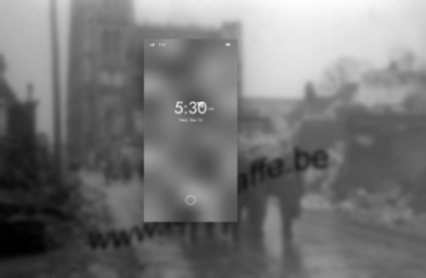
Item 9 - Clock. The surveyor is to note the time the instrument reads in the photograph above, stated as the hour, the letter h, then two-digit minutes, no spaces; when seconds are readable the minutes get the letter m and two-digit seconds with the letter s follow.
5h30
